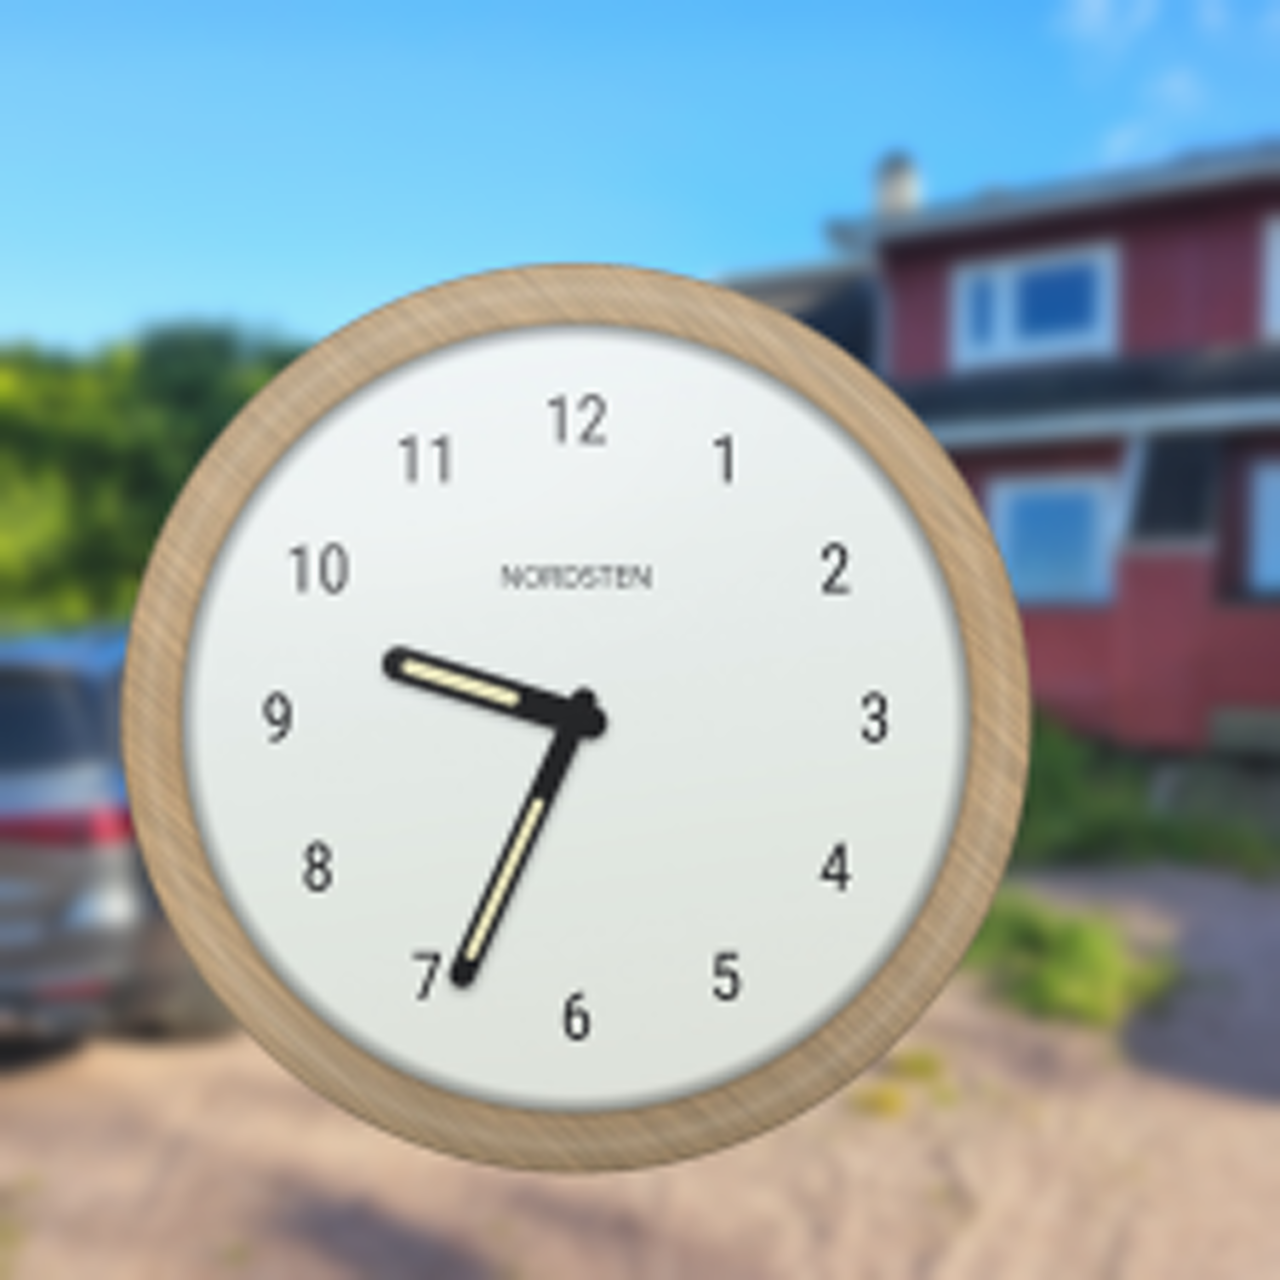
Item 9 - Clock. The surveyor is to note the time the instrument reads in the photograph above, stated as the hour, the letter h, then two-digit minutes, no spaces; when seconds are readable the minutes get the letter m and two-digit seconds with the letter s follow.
9h34
